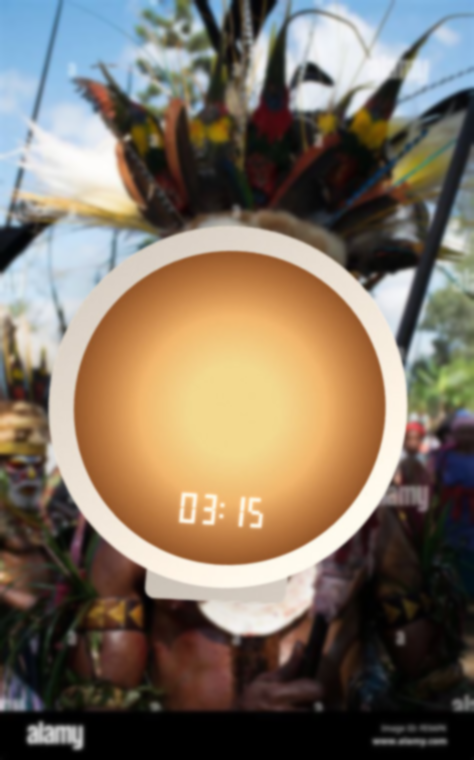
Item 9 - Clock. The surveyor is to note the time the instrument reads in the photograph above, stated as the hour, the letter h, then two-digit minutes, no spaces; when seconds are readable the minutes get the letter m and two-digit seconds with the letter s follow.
3h15
